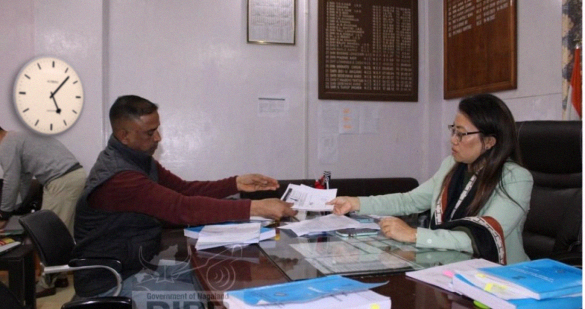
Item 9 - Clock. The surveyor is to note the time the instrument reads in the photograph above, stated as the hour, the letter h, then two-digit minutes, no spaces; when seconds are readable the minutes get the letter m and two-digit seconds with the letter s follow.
5h07
